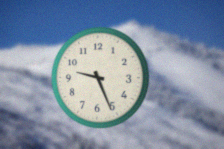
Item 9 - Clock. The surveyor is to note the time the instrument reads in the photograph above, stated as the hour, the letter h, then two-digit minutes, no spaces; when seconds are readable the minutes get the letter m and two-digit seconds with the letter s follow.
9h26
